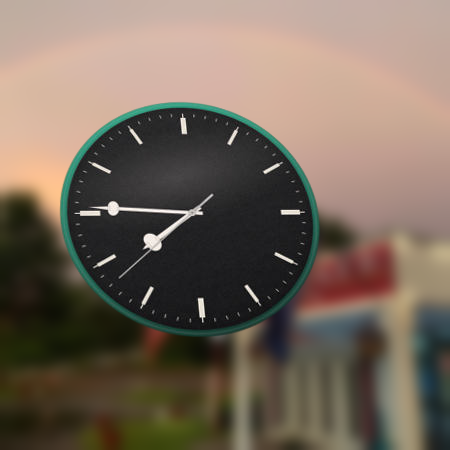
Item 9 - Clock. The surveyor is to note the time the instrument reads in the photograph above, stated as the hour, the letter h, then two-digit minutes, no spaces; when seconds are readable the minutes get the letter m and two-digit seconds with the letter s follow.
7h45m38s
